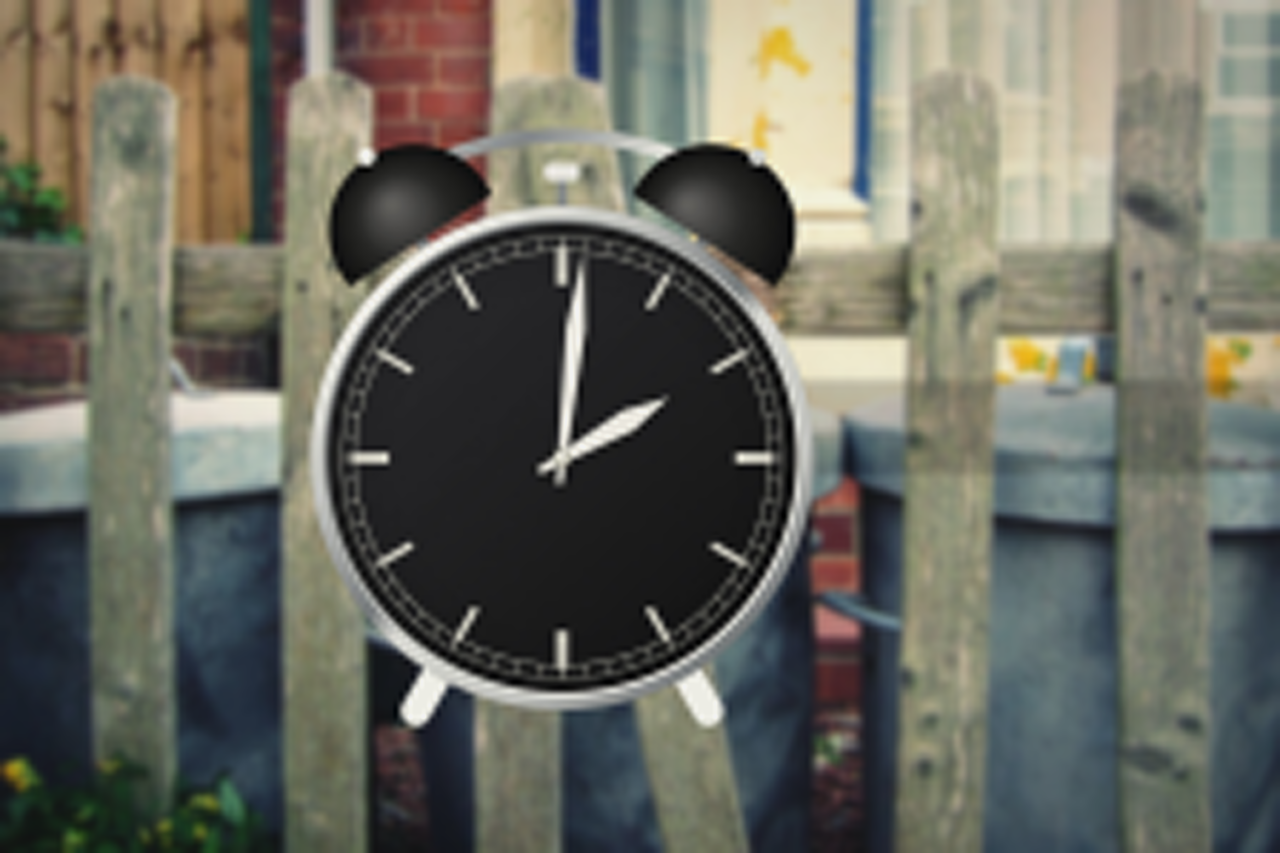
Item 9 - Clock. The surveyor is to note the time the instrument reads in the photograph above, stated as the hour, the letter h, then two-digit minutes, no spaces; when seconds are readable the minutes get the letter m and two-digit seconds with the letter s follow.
2h01
